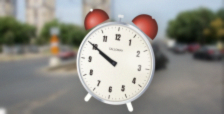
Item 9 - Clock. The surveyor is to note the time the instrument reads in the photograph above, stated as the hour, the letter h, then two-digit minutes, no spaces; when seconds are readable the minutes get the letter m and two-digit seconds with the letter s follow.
9h50
